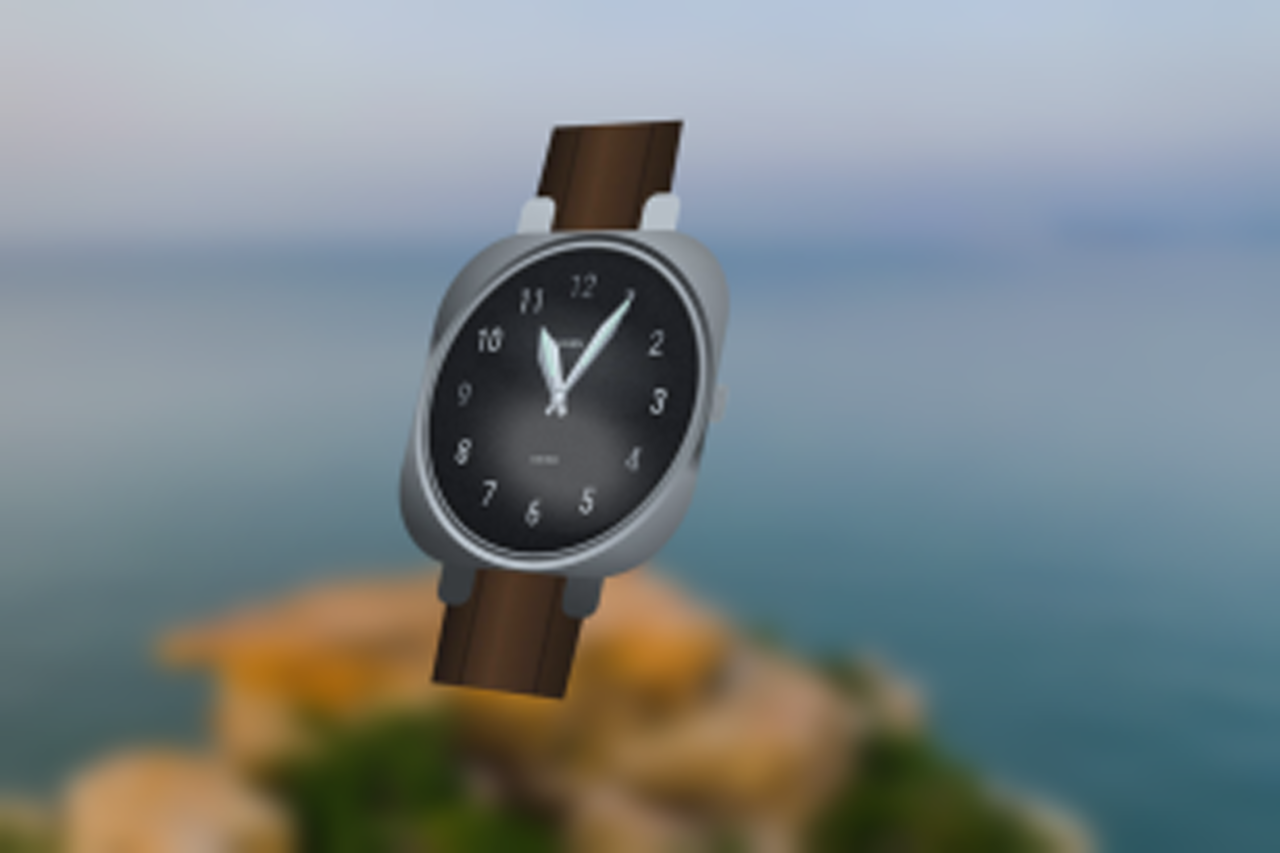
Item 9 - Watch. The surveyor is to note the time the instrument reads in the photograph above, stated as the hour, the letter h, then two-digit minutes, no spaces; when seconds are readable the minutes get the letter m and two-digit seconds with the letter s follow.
11h05
